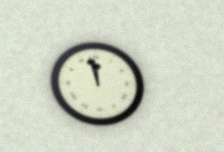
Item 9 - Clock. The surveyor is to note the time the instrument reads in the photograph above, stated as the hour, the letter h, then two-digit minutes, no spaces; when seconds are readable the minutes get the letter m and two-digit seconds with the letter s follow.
11h58
